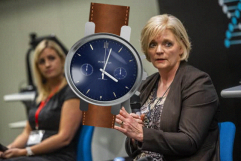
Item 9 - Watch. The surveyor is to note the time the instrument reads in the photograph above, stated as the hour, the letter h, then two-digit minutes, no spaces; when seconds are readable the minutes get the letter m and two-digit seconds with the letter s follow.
4h02
